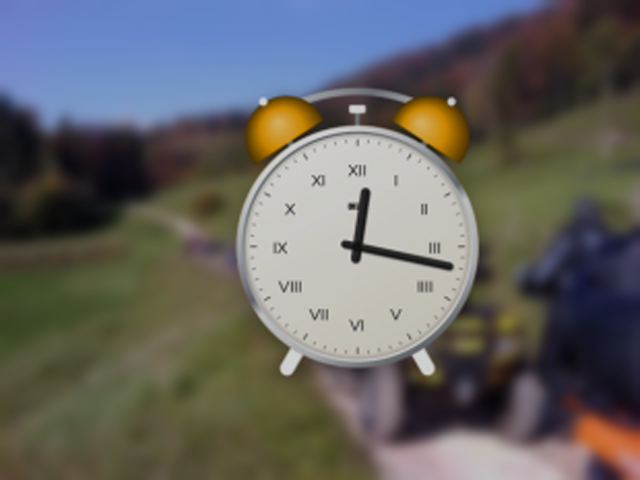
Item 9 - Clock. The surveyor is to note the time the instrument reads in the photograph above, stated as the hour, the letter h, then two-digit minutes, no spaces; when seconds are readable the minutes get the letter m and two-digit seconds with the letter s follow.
12h17
